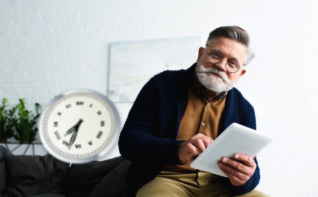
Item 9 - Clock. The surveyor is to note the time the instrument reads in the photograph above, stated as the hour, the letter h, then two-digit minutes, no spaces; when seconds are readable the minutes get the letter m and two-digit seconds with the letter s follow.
7h33
